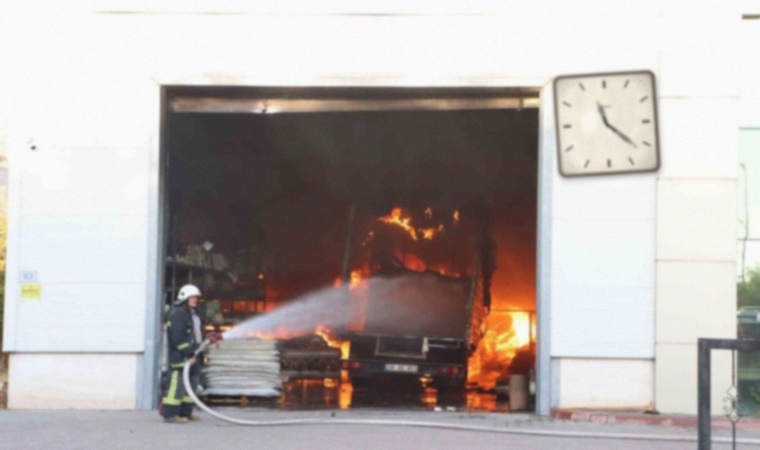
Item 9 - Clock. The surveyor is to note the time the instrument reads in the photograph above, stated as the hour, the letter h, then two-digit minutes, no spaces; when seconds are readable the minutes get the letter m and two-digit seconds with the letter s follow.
11h22
